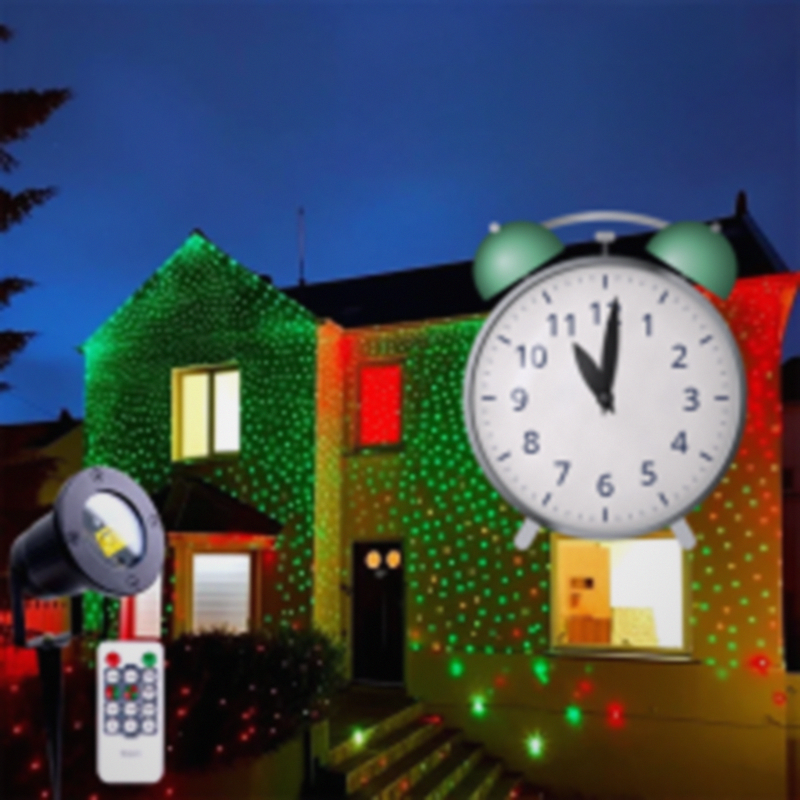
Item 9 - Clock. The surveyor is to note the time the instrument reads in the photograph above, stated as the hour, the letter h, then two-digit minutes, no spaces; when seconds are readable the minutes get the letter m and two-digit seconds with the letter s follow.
11h01
